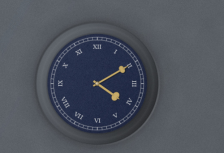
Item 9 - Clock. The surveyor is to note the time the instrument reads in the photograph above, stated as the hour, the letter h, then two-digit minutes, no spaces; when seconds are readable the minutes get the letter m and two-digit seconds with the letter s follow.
4h10
